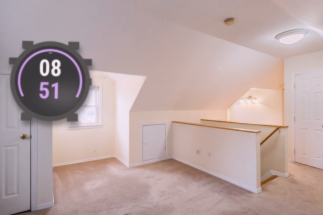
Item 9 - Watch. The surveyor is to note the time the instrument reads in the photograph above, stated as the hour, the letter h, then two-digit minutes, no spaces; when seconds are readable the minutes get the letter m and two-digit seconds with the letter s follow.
8h51
